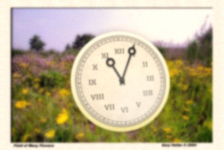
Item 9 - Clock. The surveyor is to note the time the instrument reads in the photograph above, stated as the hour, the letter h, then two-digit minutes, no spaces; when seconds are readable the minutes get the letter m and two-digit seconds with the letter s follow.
11h04
